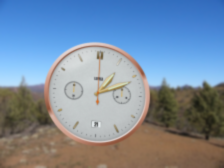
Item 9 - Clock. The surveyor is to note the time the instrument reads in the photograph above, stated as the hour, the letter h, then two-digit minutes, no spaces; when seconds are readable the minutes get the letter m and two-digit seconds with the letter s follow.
1h11
